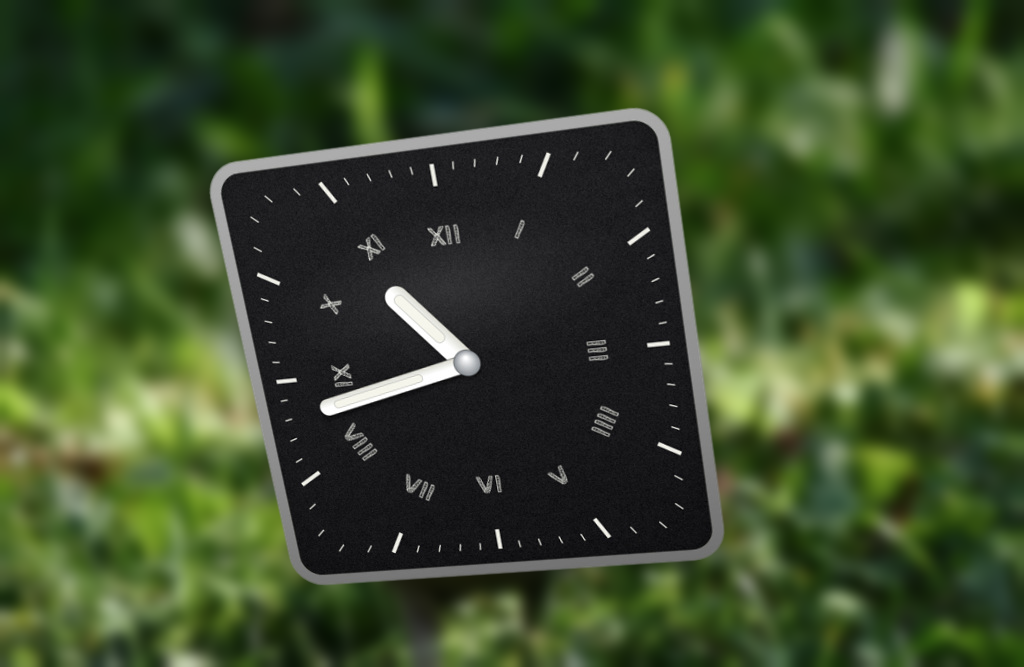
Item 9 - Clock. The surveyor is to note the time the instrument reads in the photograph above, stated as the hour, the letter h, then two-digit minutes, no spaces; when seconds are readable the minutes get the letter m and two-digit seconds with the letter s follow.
10h43
